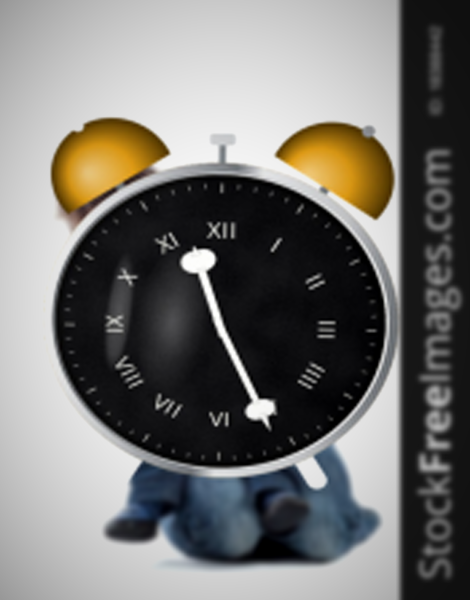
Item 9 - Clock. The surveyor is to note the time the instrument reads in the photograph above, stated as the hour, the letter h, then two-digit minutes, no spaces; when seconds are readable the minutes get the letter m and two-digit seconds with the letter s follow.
11h26
